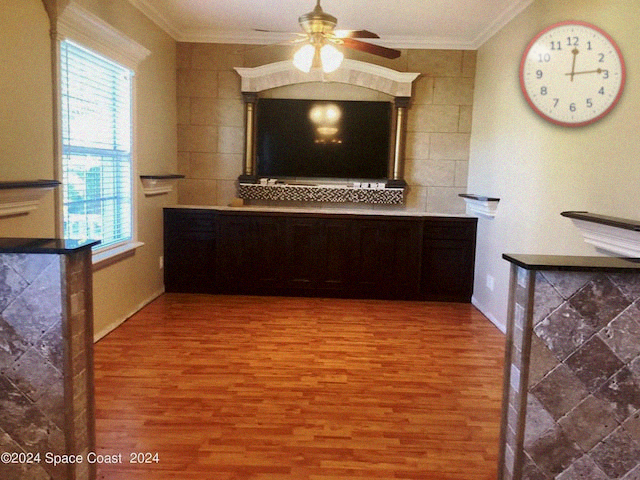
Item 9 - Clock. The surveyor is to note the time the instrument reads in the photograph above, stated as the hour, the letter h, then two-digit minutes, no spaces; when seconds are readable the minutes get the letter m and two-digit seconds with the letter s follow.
12h14
